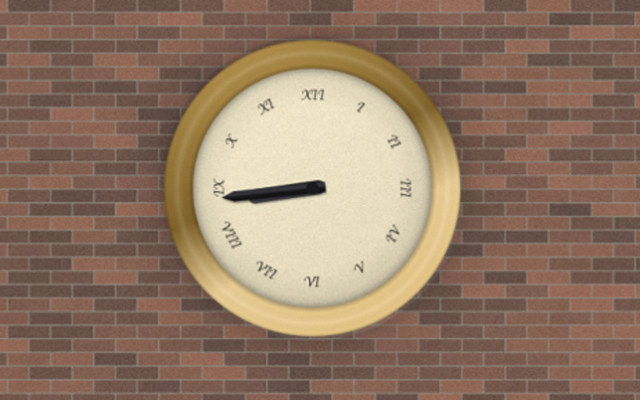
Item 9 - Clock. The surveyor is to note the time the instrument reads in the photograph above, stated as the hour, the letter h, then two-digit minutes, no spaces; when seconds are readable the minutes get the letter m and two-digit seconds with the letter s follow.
8h44
